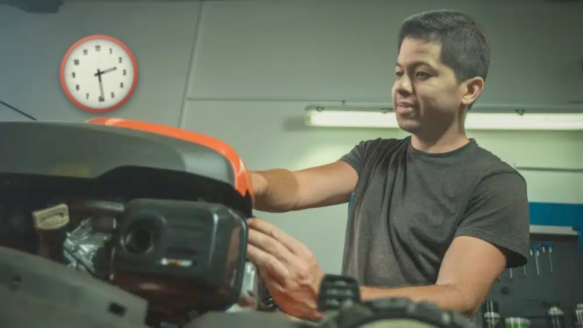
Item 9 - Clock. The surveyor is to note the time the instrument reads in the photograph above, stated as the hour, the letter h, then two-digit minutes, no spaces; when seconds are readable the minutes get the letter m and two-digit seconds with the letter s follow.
2h29
